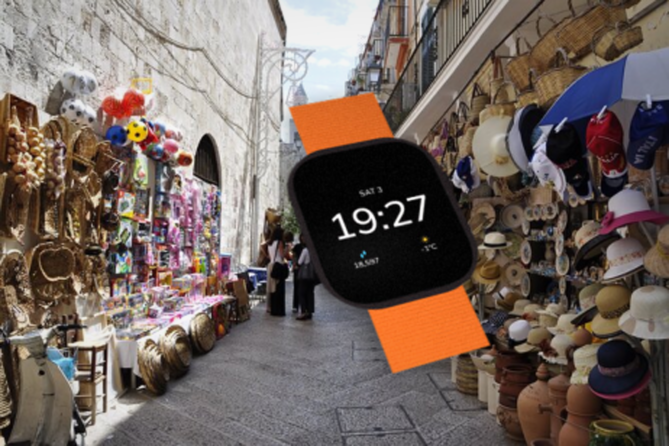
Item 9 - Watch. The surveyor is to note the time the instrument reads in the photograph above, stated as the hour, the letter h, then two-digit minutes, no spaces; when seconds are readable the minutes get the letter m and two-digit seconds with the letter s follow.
19h27
